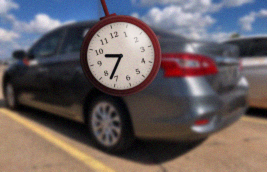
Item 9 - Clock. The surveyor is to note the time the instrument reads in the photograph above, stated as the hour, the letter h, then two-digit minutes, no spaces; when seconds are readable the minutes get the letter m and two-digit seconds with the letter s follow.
9h37
